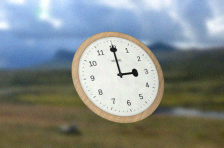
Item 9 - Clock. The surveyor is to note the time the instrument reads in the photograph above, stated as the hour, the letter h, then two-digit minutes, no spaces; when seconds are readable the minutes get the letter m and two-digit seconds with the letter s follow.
3h00
